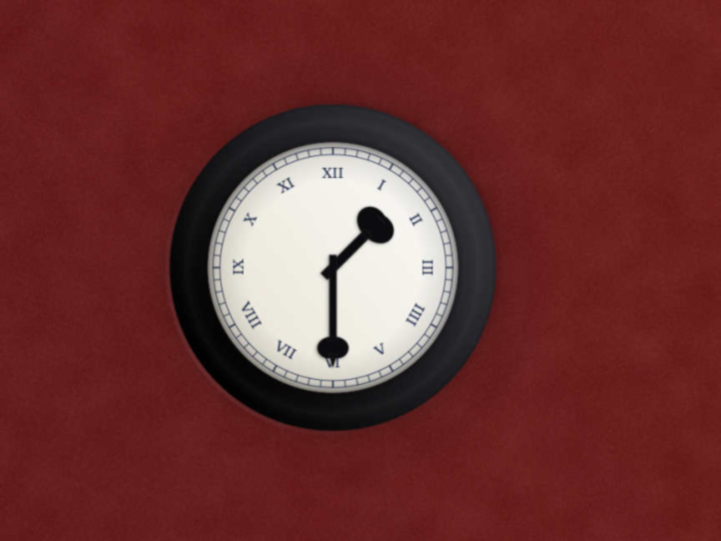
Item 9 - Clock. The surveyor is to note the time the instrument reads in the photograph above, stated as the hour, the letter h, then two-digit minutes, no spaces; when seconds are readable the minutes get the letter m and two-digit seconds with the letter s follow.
1h30
